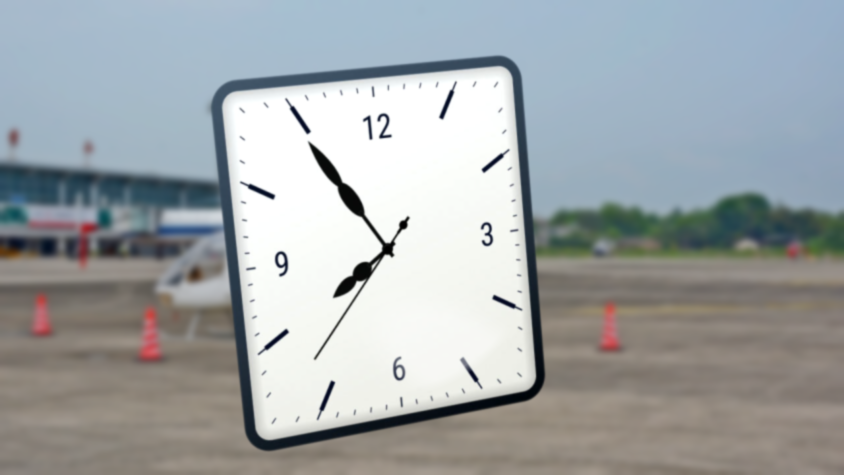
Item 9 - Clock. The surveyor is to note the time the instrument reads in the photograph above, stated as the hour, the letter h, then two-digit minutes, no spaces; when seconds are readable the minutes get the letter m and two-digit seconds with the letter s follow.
7h54m37s
